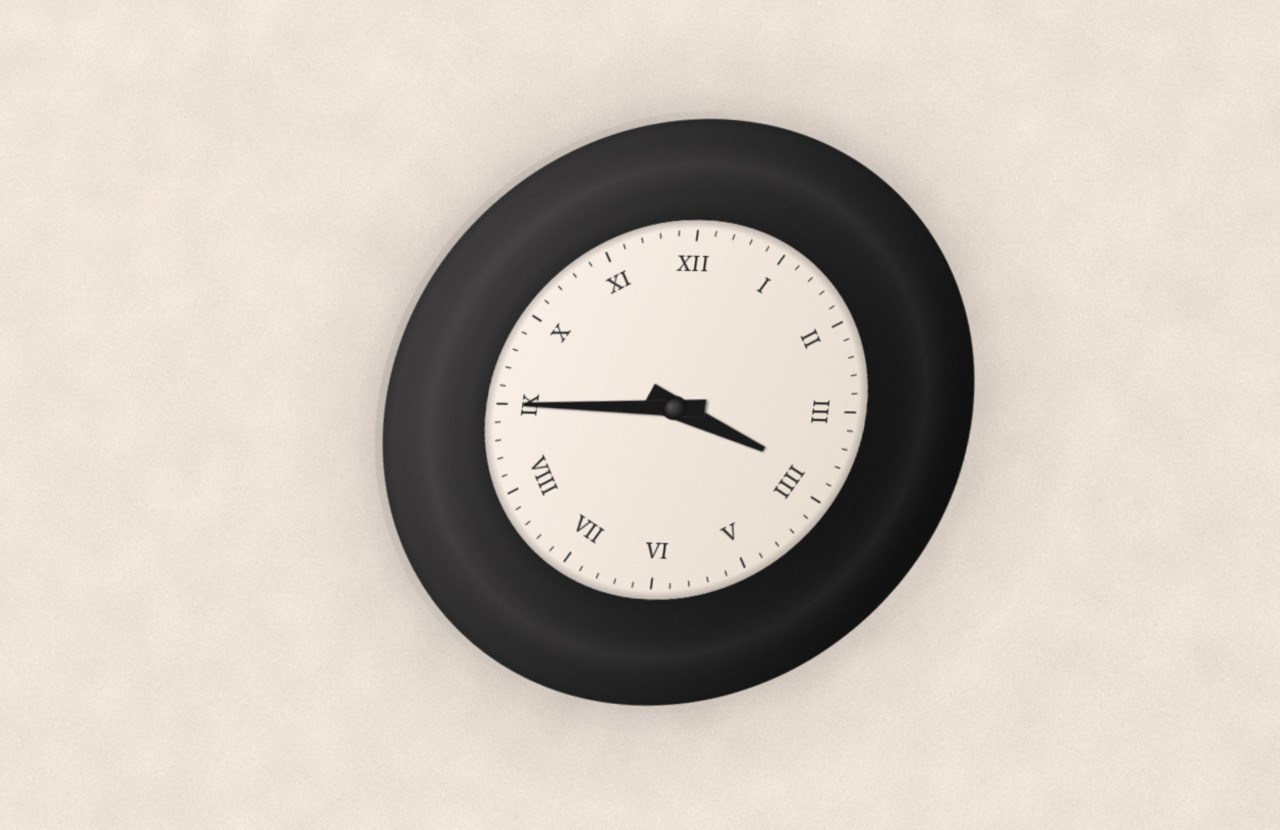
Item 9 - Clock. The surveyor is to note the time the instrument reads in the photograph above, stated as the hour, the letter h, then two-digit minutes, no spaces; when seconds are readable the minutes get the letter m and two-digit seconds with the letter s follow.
3h45
